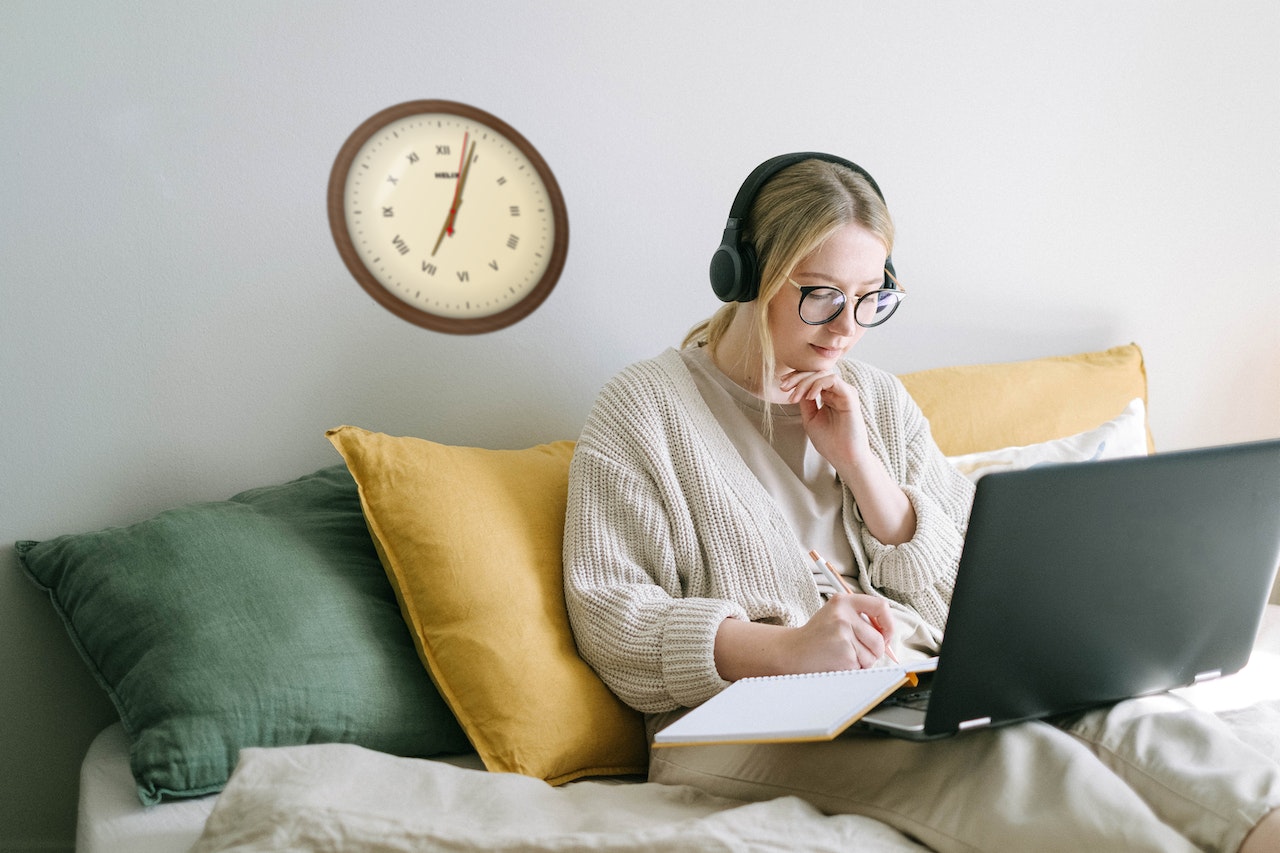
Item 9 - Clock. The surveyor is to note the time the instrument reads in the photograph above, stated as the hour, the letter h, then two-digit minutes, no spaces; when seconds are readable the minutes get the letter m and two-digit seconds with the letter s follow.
7h04m03s
